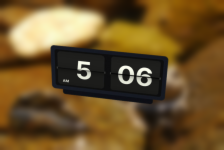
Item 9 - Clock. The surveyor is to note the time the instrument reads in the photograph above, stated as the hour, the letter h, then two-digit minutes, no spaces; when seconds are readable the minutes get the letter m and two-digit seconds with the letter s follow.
5h06
